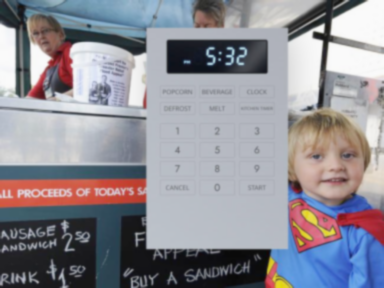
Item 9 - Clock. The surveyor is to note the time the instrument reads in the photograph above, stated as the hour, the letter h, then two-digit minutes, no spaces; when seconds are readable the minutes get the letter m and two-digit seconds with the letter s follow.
5h32
